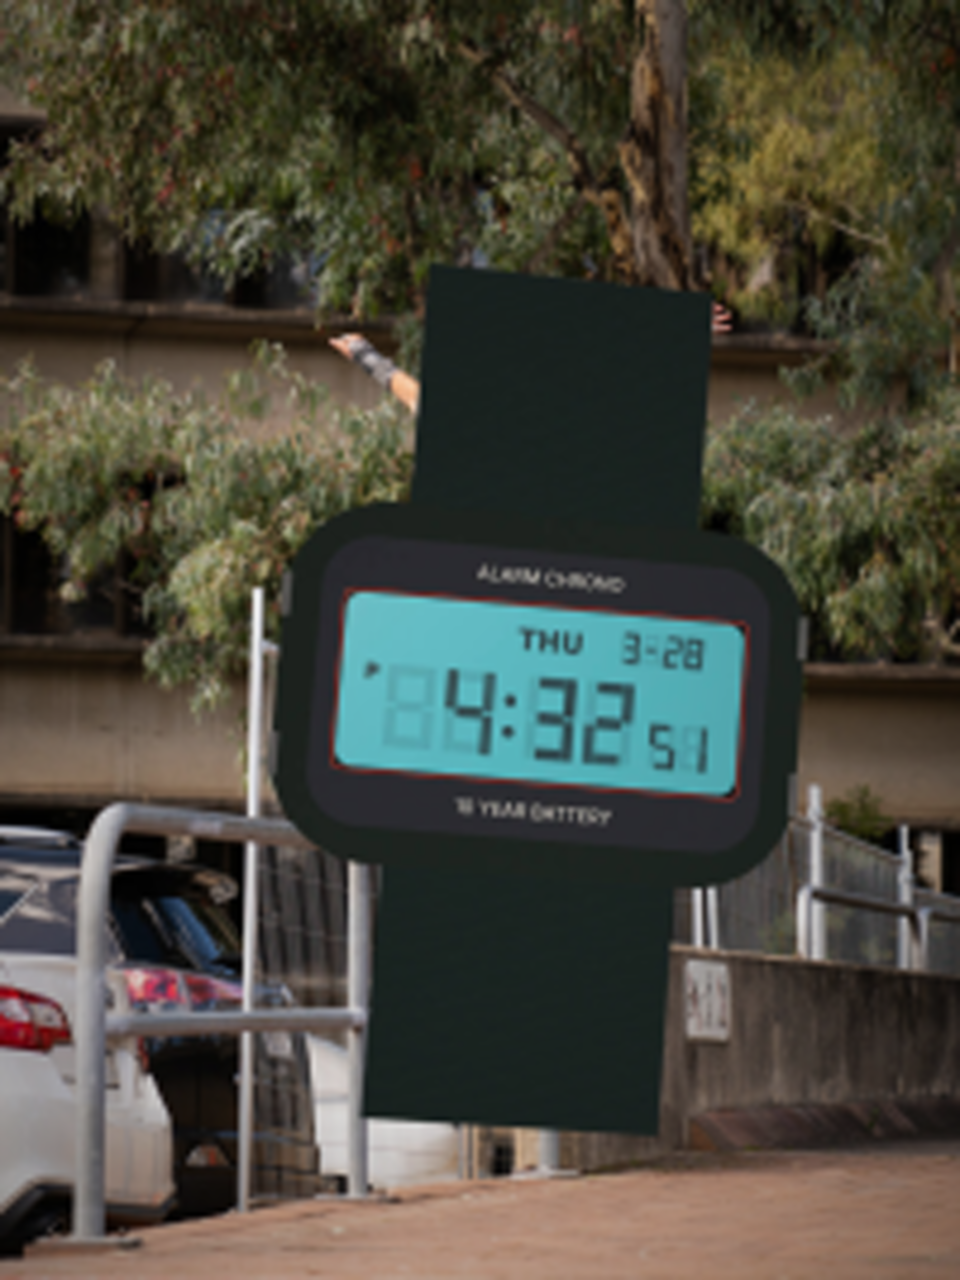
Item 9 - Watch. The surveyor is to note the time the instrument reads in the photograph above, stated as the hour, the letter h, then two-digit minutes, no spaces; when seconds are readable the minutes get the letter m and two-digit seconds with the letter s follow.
4h32m51s
